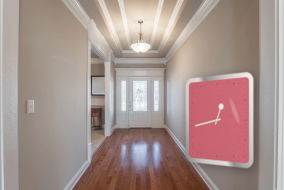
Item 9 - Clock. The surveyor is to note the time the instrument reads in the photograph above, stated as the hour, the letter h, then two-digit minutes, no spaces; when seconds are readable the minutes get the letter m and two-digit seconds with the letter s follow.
12h43
